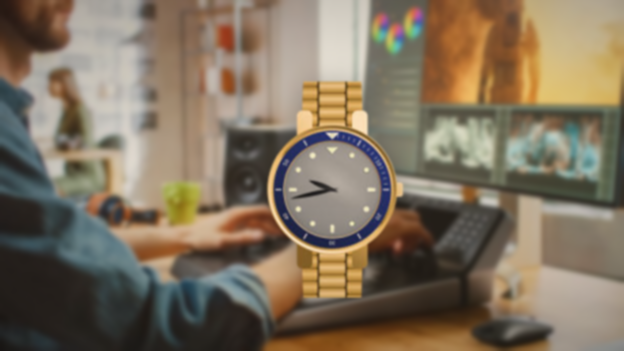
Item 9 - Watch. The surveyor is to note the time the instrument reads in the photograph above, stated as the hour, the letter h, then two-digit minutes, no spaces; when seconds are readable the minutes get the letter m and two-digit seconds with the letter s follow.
9h43
